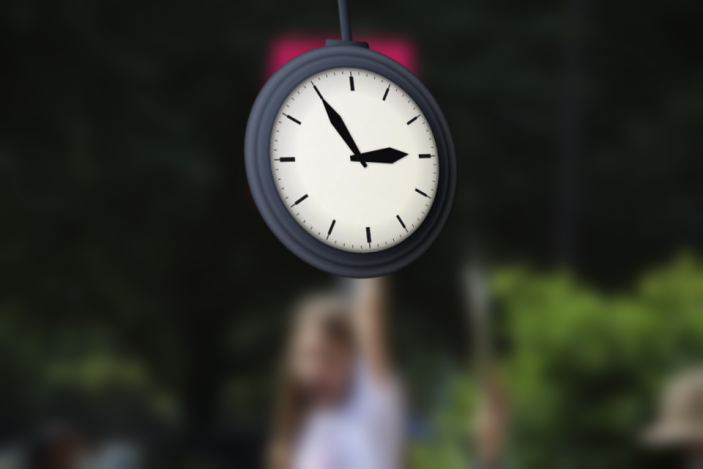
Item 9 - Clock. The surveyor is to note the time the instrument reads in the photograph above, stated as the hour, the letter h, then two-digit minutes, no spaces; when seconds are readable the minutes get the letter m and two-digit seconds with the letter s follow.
2h55
